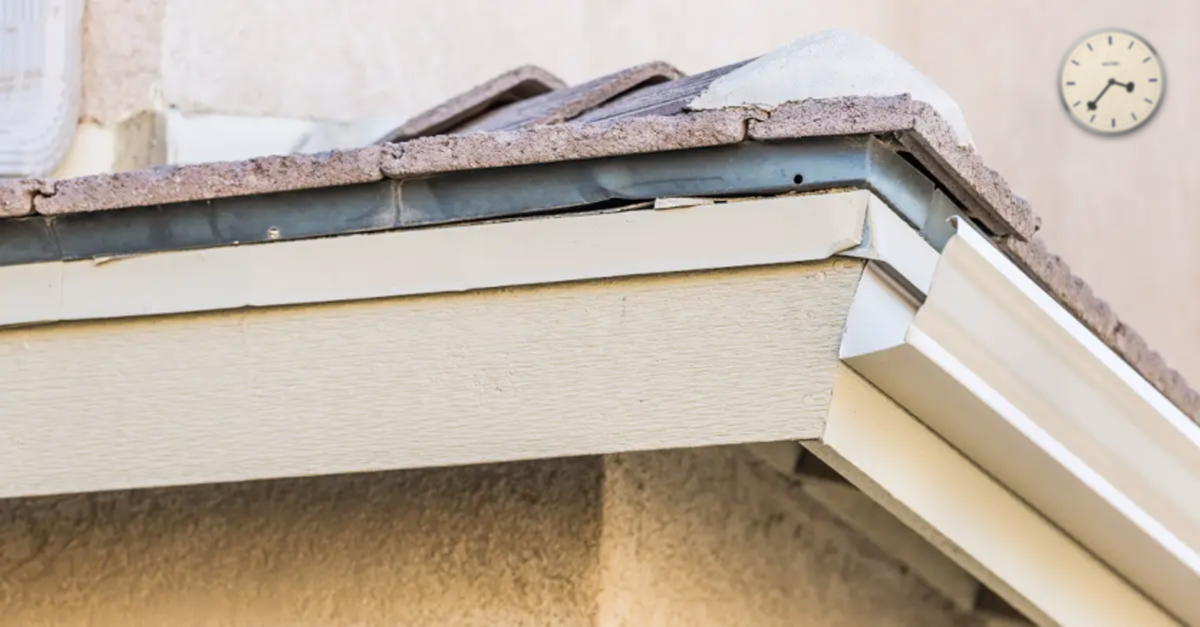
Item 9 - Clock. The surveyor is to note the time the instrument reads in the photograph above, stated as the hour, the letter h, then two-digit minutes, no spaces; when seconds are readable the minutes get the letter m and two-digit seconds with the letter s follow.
3h37
